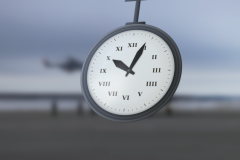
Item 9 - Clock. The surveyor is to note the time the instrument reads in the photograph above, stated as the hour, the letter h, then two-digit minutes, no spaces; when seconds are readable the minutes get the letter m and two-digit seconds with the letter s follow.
10h04
